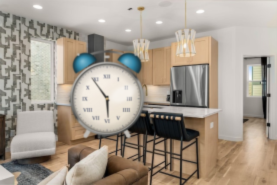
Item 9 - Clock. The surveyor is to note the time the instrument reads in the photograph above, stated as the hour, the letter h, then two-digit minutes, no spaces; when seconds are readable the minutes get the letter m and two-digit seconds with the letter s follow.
5h54
